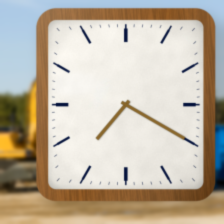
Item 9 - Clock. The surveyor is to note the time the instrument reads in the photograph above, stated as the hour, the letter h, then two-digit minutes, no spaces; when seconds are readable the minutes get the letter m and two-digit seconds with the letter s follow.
7h20
